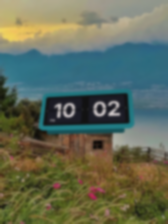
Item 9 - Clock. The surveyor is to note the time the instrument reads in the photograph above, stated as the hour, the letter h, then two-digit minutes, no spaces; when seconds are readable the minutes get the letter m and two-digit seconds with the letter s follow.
10h02
